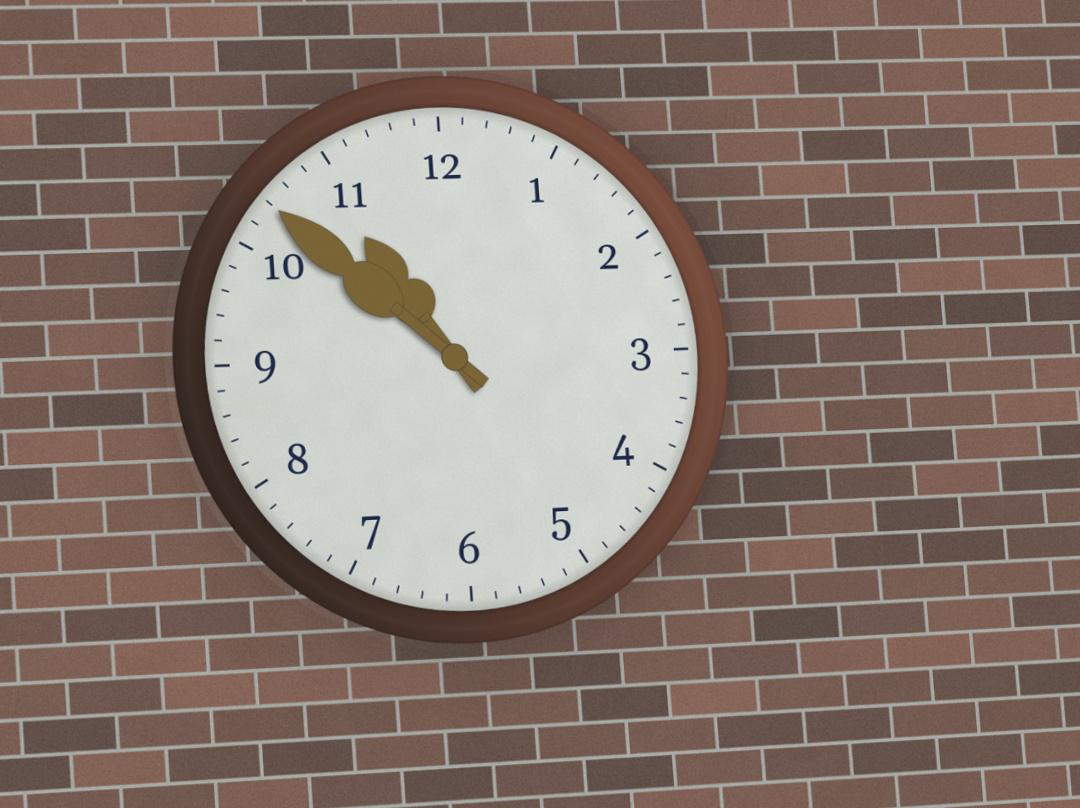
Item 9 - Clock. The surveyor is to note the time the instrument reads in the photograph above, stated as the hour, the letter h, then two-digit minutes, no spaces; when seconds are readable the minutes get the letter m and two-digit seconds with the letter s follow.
10h52
